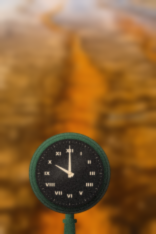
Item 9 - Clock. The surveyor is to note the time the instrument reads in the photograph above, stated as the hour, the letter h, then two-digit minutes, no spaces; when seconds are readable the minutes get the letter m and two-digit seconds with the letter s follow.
10h00
